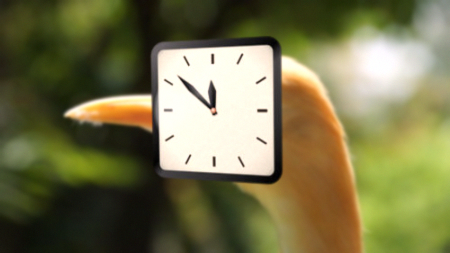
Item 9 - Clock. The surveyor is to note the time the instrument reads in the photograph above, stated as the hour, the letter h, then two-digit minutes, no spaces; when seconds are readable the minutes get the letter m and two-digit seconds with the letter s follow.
11h52
